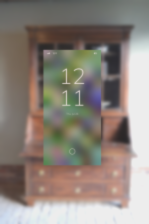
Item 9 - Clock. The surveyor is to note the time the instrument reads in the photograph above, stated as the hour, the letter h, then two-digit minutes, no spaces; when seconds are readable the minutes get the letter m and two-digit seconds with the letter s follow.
12h11
